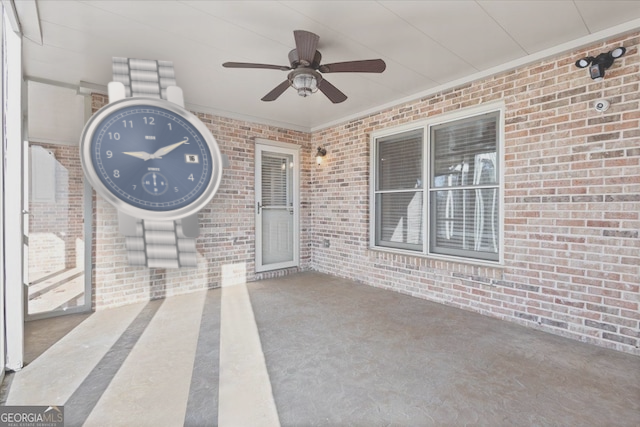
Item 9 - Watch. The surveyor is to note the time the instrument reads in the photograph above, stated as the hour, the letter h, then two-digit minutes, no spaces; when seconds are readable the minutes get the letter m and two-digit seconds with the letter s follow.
9h10
